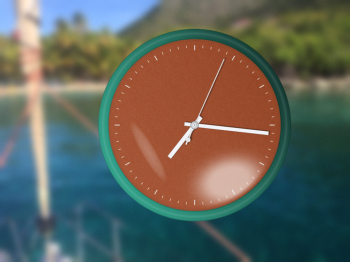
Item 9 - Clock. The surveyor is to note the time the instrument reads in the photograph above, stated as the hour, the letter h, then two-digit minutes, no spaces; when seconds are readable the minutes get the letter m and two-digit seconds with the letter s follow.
7h16m04s
